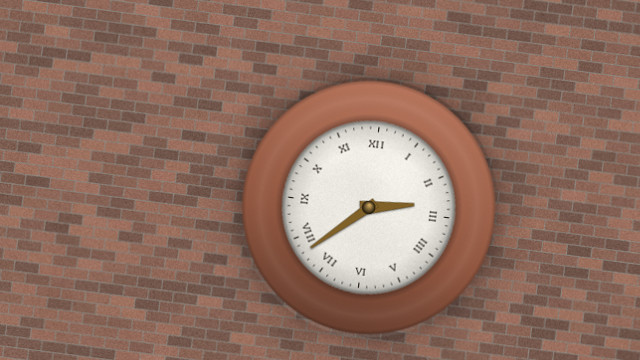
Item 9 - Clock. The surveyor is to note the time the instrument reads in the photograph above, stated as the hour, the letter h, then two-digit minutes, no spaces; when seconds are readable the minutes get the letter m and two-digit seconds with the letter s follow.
2h38
